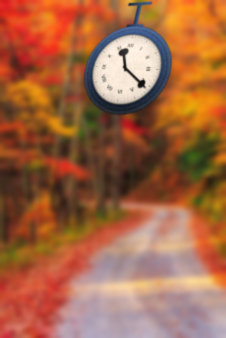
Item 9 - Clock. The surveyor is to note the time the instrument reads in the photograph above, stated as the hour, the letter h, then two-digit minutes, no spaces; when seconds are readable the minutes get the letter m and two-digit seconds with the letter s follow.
11h21
